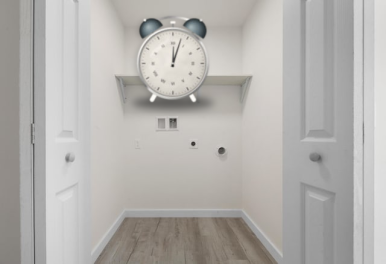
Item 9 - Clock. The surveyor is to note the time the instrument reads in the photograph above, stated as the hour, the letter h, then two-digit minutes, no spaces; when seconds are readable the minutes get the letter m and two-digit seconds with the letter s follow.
12h03
